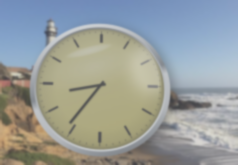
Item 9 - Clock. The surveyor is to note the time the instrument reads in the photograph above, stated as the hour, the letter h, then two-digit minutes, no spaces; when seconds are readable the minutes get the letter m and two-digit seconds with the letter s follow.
8h36
